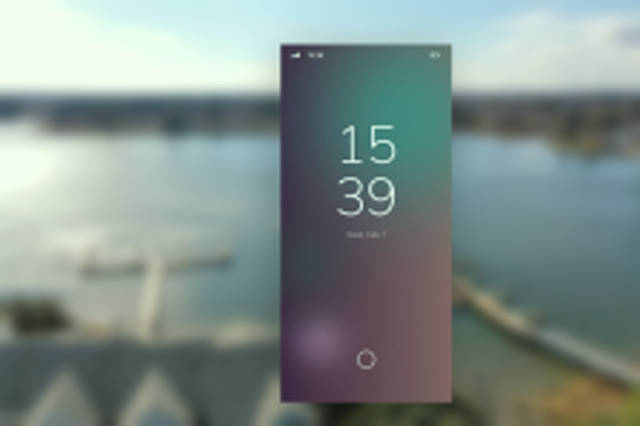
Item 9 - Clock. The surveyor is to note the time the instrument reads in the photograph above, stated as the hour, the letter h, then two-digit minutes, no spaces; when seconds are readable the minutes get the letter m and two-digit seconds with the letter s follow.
15h39
